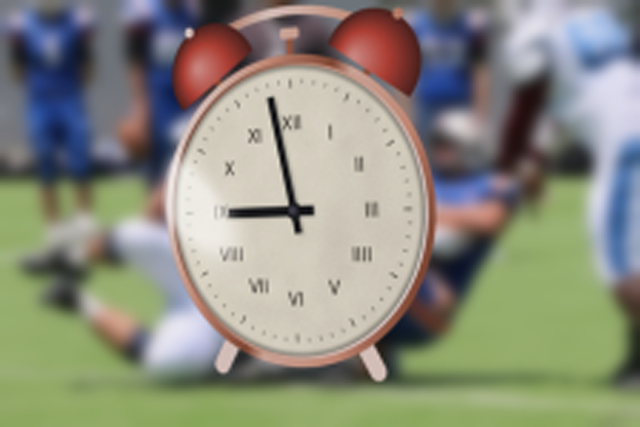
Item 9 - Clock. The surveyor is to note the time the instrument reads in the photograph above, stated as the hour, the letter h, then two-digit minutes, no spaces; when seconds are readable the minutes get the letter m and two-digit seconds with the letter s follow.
8h58
